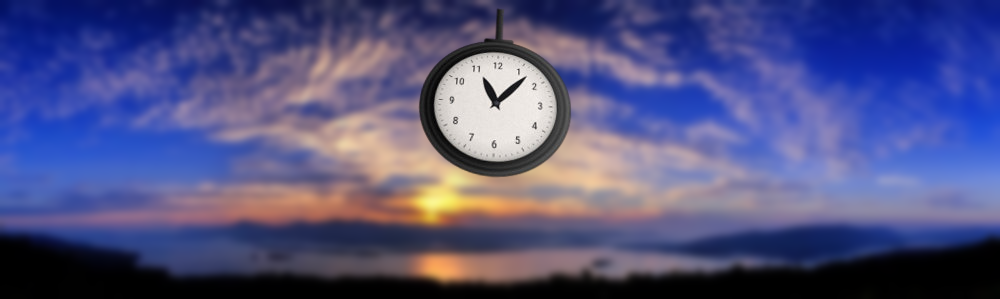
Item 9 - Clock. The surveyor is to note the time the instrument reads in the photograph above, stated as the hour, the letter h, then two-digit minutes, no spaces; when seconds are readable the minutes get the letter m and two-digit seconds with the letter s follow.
11h07
